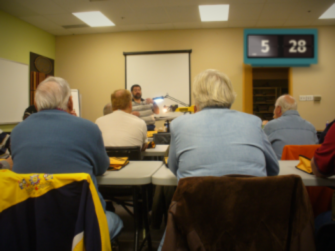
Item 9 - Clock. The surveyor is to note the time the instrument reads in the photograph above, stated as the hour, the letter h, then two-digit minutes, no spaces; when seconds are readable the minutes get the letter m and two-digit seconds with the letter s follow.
5h28
